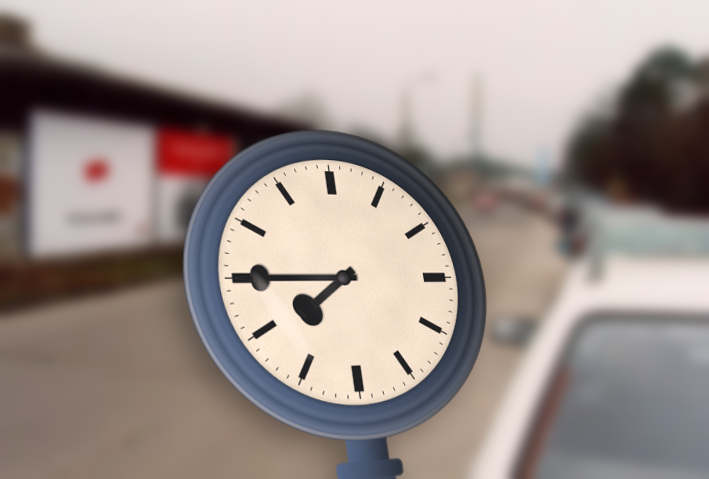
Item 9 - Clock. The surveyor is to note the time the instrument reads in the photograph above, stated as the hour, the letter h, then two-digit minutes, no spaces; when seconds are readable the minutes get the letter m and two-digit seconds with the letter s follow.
7h45
